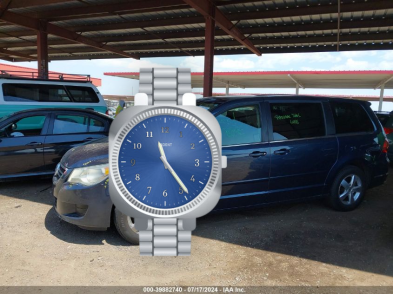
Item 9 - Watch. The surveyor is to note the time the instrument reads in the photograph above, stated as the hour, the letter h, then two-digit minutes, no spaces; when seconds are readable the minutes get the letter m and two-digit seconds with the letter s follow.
11h24
